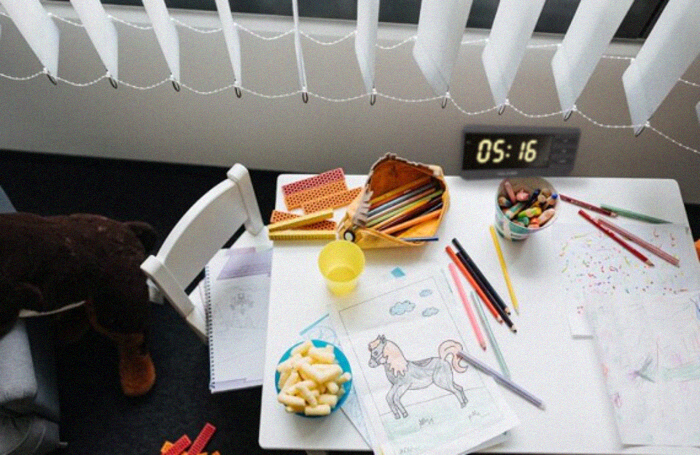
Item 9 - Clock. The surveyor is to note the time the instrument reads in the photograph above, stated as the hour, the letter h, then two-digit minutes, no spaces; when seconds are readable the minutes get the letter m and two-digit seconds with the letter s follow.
5h16
